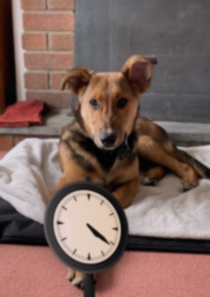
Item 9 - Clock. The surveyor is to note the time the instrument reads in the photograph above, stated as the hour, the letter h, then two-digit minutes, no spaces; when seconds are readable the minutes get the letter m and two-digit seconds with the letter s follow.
4h21
